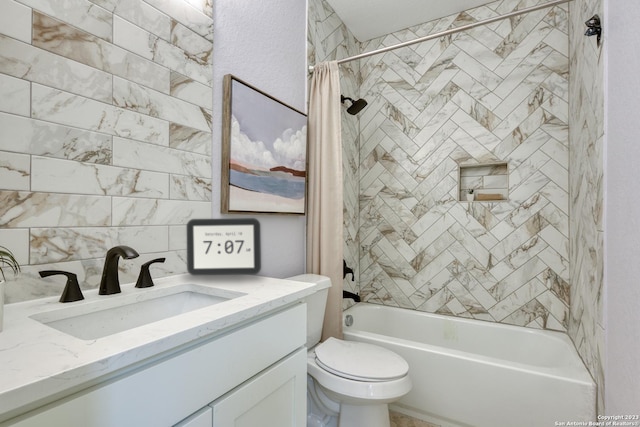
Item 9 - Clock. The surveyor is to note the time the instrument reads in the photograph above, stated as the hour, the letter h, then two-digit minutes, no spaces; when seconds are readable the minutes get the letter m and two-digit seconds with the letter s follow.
7h07
